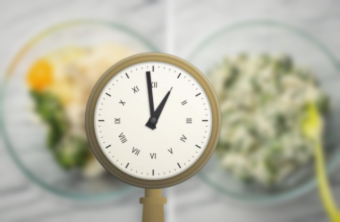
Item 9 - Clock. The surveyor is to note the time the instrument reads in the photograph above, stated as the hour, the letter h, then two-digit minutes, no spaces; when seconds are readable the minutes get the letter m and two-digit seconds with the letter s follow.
12h59
